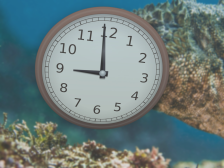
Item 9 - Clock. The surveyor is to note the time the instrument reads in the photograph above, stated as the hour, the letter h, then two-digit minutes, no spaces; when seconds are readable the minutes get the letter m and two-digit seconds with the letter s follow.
8h59
